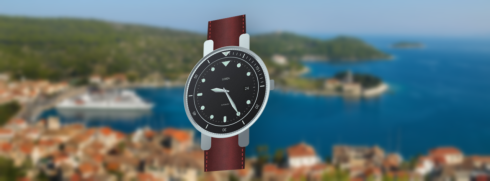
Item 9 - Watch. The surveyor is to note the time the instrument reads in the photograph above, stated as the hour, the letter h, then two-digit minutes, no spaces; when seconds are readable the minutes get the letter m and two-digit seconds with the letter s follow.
9h25
